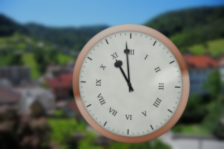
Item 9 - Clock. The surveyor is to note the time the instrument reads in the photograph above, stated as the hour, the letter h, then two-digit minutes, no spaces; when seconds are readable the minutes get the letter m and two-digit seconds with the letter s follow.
10h59
